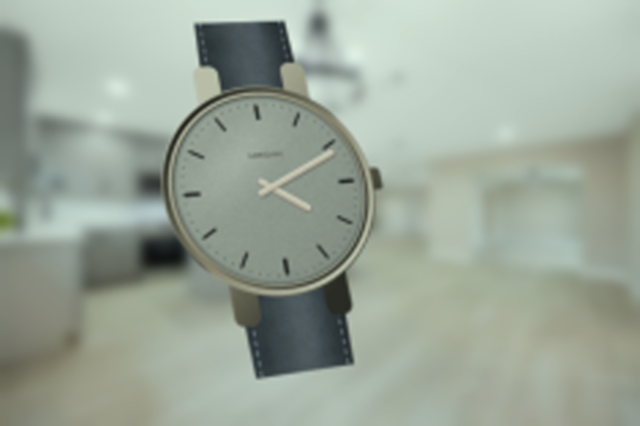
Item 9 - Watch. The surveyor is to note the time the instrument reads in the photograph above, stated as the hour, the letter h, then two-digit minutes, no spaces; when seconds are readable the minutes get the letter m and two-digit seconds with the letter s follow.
4h11
